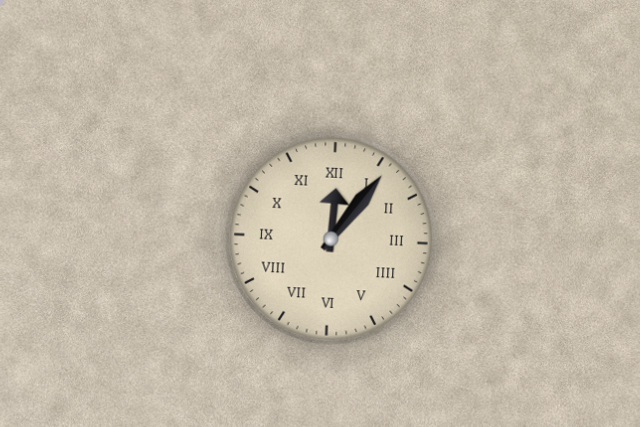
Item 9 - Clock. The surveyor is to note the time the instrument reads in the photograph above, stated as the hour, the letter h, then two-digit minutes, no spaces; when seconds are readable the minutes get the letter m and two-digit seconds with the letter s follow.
12h06
